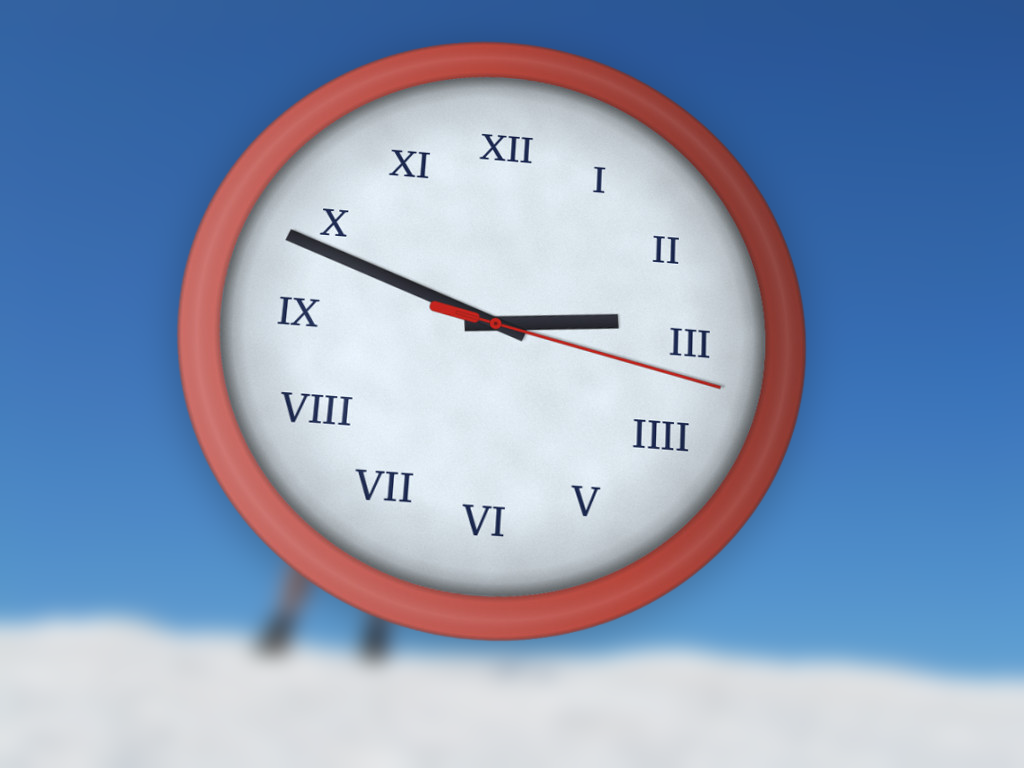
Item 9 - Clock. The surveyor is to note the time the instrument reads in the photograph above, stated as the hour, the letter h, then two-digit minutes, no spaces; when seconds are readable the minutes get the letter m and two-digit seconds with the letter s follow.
2h48m17s
